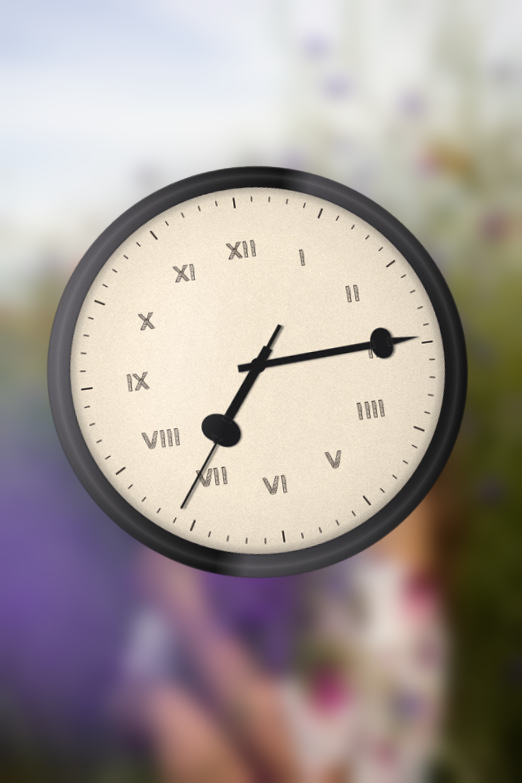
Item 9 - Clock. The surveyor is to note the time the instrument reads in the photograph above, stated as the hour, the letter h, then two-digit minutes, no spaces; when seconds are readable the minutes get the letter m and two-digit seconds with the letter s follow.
7h14m36s
